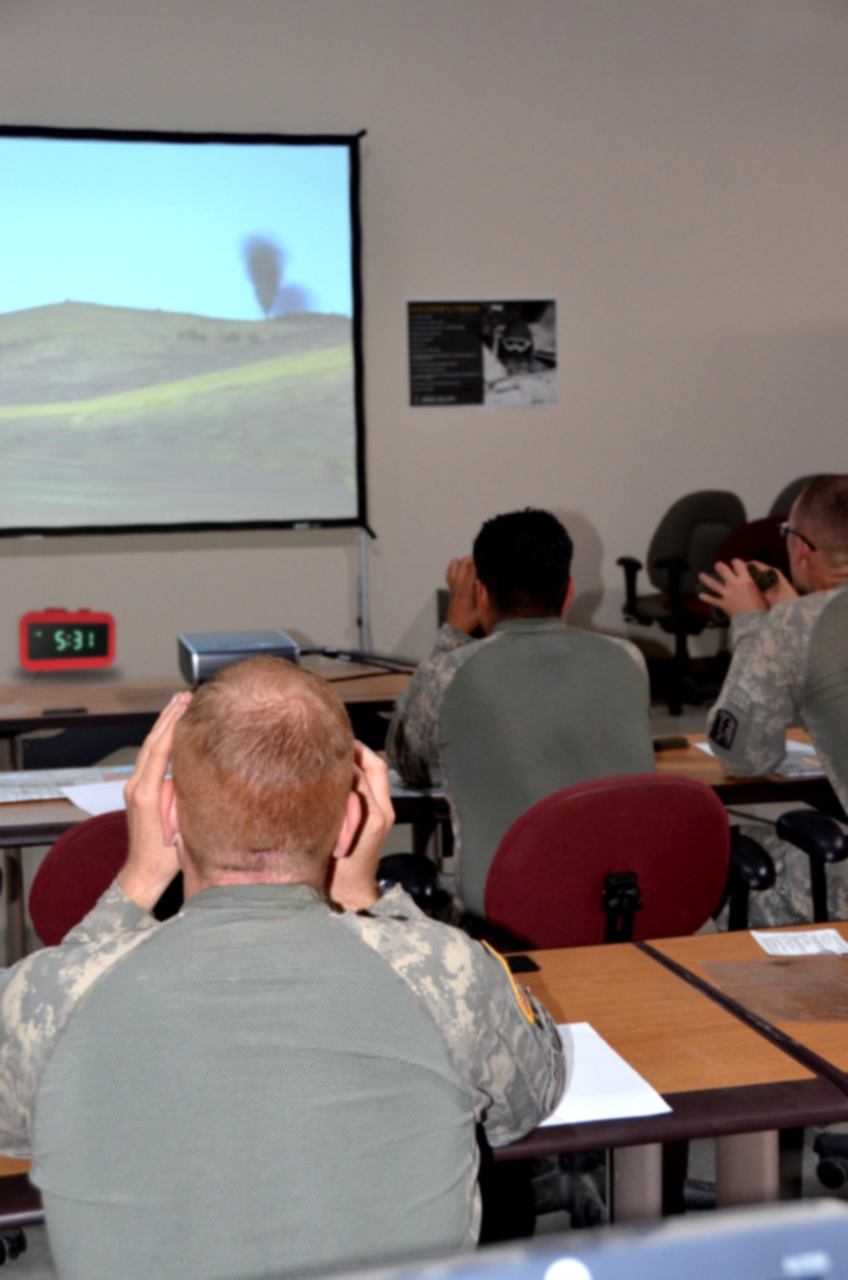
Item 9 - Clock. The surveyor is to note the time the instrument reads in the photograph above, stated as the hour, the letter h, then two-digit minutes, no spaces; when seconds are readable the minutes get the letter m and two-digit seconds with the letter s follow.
5h31
